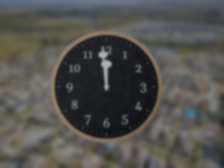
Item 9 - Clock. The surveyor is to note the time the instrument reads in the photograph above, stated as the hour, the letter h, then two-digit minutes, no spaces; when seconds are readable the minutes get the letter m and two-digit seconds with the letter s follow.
11h59
